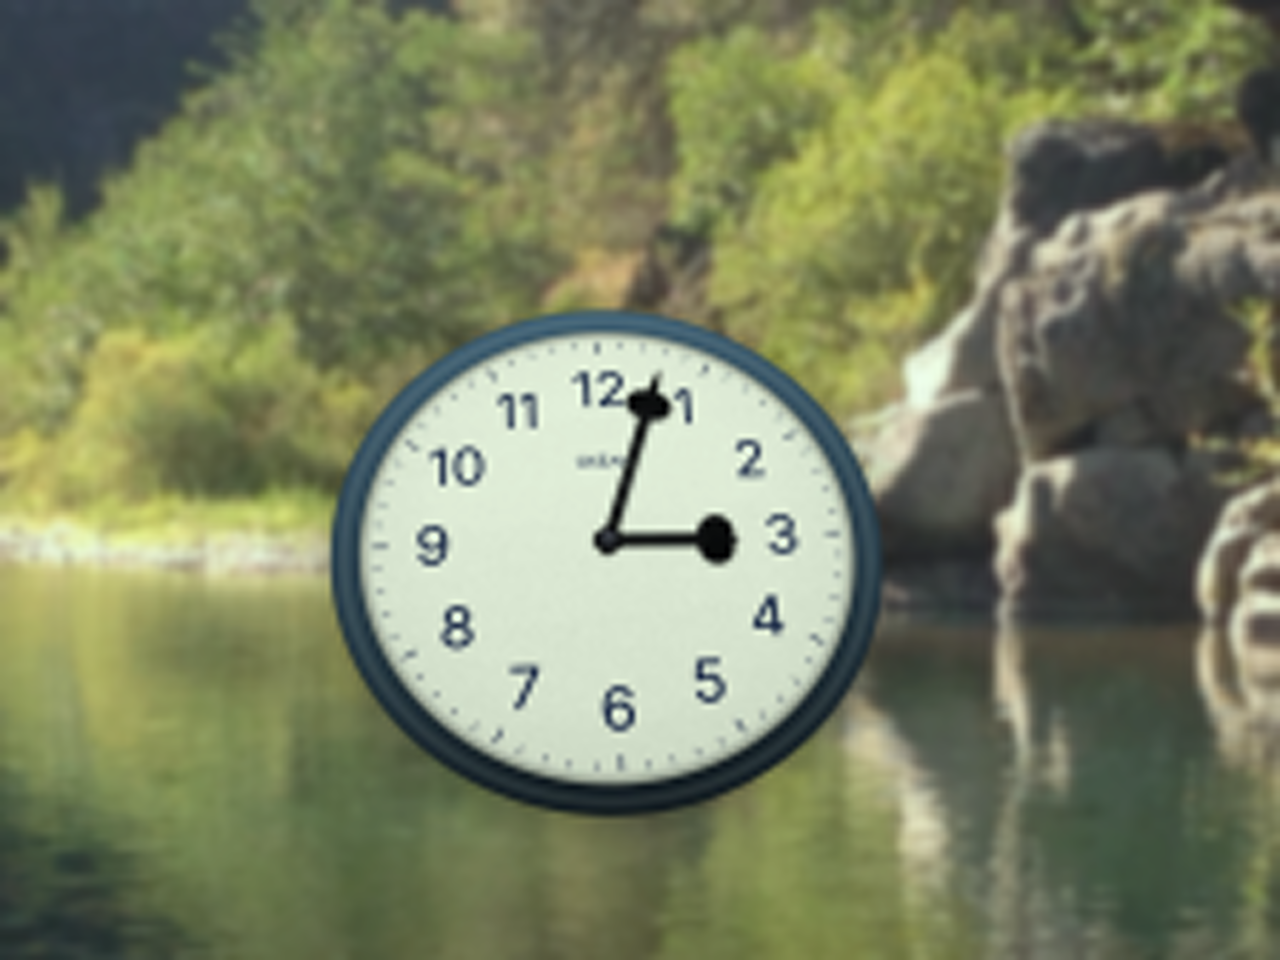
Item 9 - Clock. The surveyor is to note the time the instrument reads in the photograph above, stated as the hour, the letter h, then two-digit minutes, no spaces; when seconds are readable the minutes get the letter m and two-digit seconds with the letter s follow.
3h03
